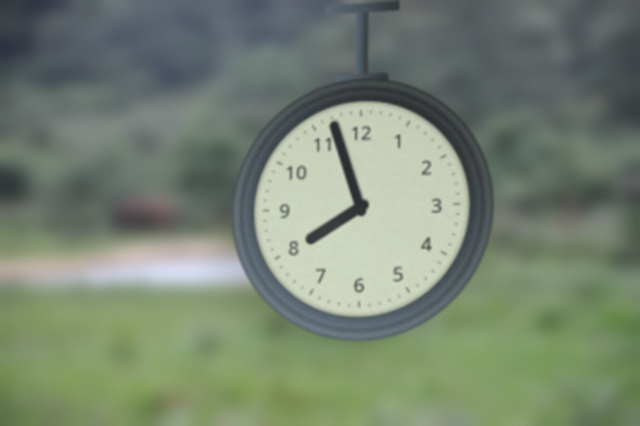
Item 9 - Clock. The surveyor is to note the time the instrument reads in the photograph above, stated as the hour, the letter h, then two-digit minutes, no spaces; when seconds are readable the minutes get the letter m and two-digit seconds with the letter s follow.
7h57
